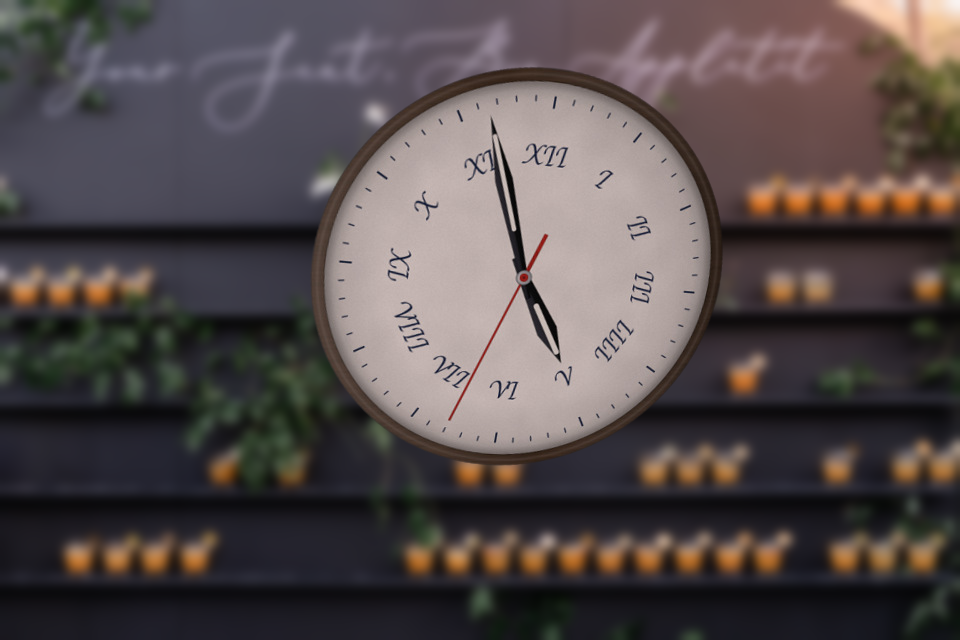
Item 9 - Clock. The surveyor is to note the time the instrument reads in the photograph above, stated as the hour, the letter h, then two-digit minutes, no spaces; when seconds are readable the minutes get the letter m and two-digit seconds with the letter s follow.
4h56m33s
